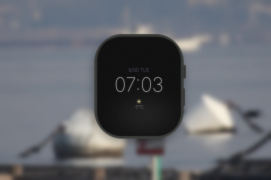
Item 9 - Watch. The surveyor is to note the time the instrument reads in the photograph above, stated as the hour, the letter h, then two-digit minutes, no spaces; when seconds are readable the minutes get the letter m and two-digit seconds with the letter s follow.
7h03
